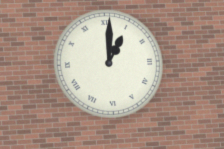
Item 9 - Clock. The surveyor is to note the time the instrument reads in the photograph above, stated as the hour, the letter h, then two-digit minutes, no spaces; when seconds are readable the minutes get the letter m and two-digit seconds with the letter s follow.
1h01
